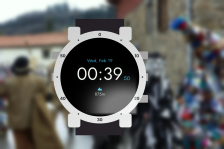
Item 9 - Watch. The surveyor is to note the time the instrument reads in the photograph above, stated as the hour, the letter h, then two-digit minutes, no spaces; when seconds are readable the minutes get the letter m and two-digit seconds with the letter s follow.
0h39
